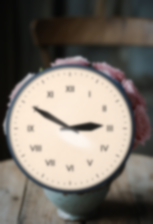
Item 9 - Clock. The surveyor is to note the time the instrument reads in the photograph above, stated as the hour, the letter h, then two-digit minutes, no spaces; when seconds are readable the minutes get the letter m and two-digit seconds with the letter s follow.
2h50
